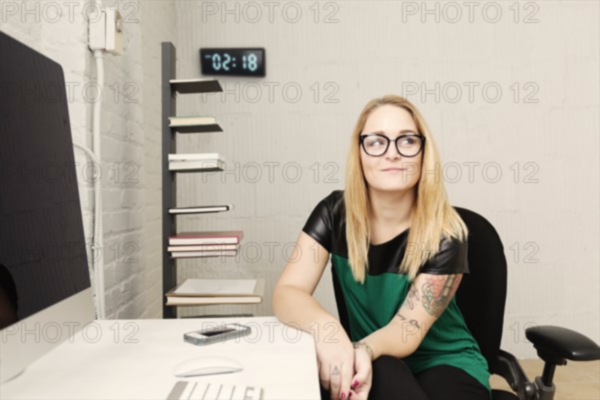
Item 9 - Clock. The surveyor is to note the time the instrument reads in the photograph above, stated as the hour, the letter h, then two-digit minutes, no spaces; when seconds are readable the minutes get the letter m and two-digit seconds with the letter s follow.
2h18
